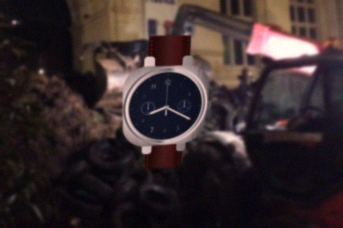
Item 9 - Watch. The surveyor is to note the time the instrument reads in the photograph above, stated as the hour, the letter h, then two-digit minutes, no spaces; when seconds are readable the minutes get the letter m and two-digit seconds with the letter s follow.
8h20
